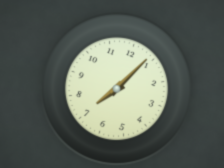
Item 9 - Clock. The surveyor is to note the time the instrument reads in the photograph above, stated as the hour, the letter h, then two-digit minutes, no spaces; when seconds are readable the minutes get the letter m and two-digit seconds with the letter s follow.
7h04
